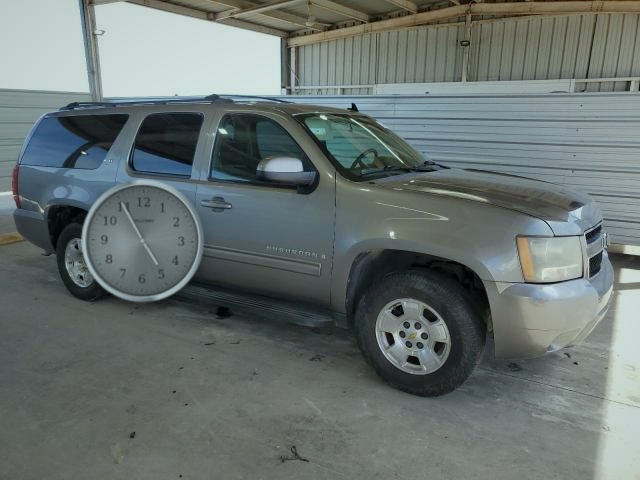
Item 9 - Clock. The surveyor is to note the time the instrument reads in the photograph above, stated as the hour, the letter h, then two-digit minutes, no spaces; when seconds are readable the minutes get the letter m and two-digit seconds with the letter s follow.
4h55
